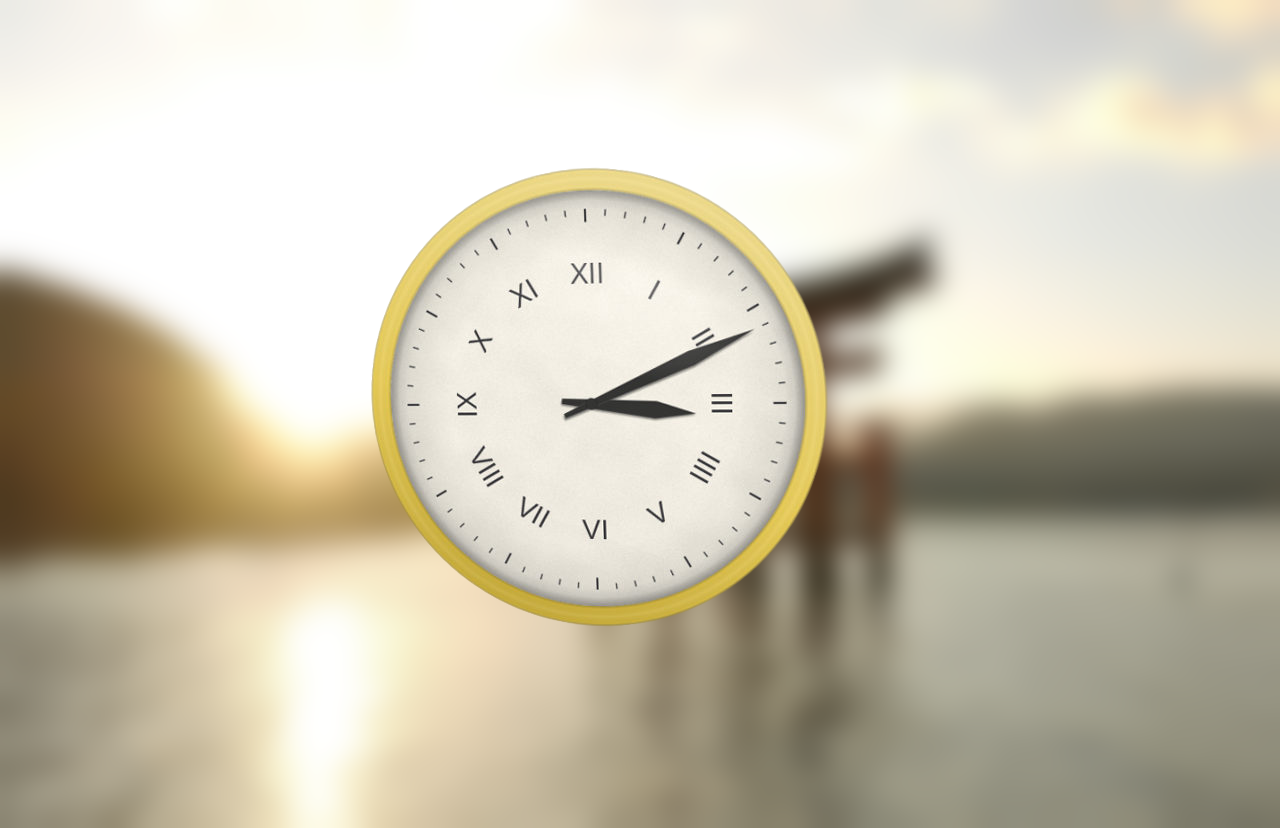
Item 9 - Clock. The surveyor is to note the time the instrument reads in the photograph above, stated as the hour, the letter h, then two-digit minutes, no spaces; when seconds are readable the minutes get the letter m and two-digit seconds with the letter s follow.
3h11
